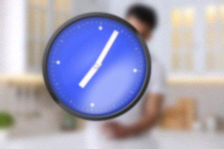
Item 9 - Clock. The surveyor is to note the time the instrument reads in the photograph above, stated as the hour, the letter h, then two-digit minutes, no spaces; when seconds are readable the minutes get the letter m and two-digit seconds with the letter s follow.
7h04
